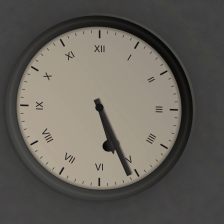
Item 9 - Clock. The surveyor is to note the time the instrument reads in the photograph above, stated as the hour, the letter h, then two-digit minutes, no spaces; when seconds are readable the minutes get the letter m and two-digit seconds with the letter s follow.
5h26
